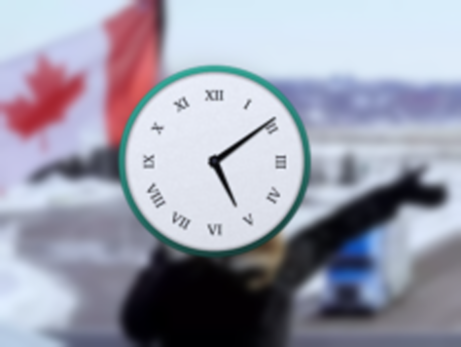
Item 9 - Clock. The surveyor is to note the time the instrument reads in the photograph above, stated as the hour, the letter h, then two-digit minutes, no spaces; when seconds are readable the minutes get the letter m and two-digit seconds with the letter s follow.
5h09
